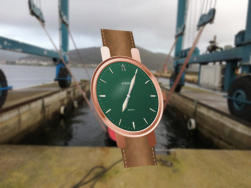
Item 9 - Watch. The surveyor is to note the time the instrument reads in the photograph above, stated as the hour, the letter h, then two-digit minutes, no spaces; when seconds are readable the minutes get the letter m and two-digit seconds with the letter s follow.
7h05
